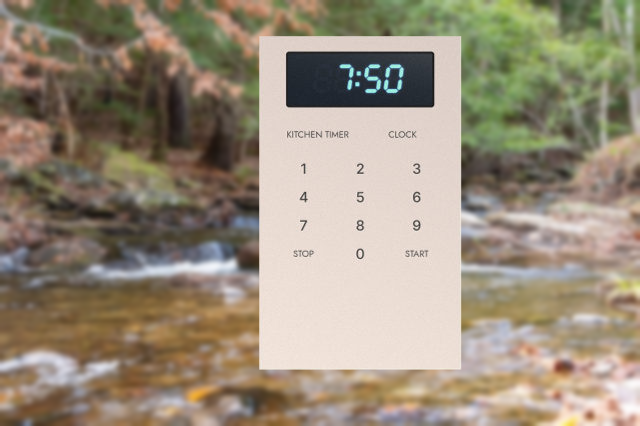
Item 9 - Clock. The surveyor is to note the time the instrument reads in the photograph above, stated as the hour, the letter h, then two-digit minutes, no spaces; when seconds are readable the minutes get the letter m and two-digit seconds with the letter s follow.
7h50
